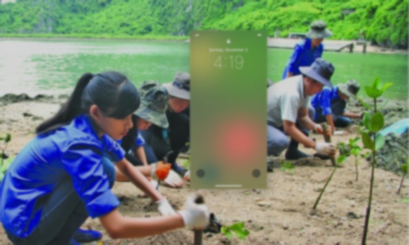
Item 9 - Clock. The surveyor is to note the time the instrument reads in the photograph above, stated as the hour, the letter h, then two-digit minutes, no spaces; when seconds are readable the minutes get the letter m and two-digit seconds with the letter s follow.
4h19
